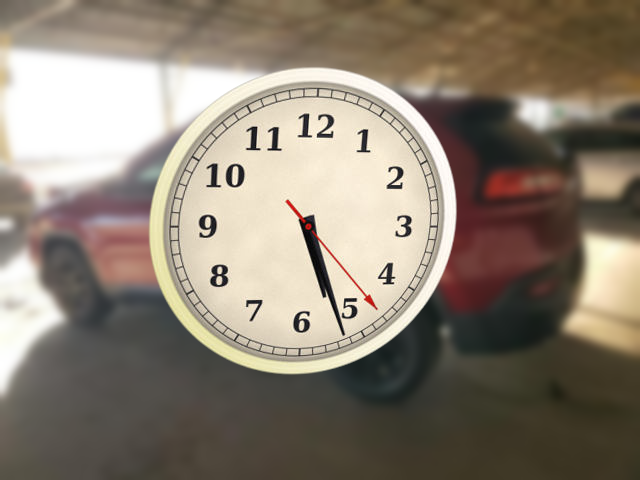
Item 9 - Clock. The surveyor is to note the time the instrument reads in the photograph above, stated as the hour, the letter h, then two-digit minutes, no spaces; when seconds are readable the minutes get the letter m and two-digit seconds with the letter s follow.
5h26m23s
